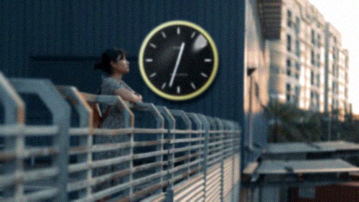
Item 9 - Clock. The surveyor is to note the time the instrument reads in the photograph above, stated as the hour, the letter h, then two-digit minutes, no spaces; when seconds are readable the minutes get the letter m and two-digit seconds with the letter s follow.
12h33
